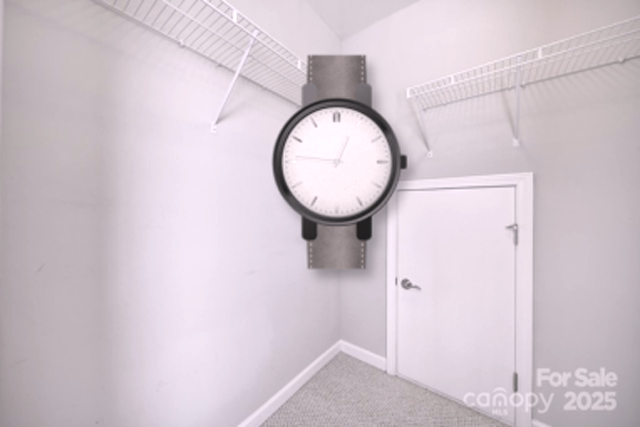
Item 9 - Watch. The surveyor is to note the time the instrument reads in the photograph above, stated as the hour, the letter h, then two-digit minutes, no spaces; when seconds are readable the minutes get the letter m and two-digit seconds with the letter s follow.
12h46
